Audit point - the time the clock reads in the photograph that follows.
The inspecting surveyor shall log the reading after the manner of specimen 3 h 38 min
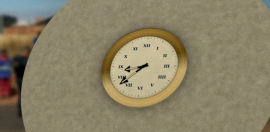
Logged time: 8 h 38 min
